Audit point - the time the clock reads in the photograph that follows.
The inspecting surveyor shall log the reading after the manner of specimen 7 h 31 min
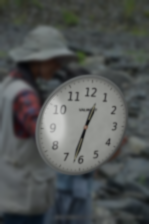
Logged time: 12 h 32 min
